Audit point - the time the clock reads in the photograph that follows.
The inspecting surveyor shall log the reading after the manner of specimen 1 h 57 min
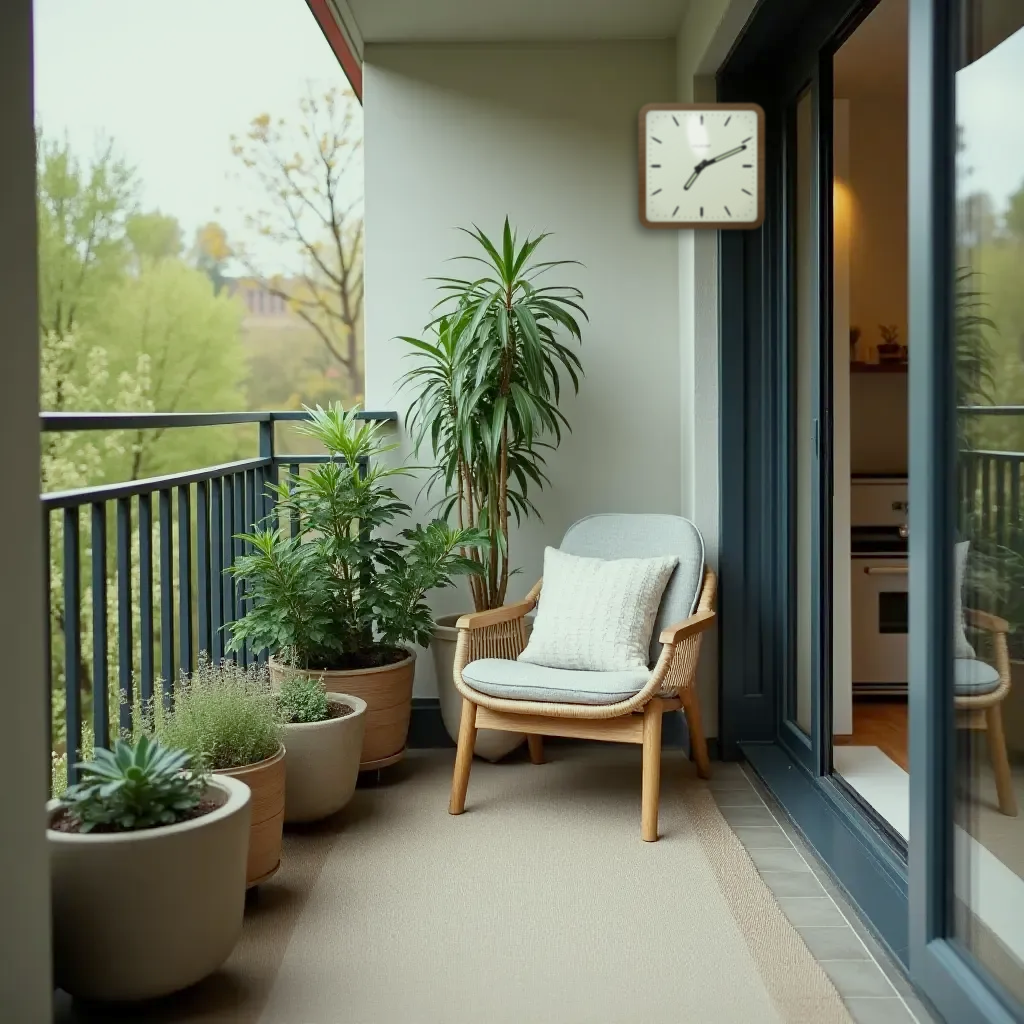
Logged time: 7 h 11 min
